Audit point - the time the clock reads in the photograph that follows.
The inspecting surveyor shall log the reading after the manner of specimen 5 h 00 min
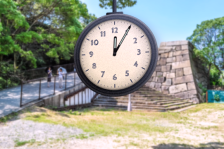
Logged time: 12 h 05 min
